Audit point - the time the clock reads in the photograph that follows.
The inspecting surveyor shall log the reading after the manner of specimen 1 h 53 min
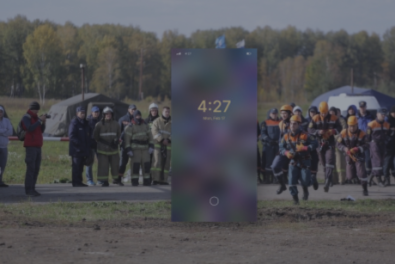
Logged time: 4 h 27 min
